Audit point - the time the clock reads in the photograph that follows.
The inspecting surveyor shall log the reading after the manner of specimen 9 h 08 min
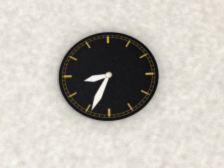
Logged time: 8 h 34 min
